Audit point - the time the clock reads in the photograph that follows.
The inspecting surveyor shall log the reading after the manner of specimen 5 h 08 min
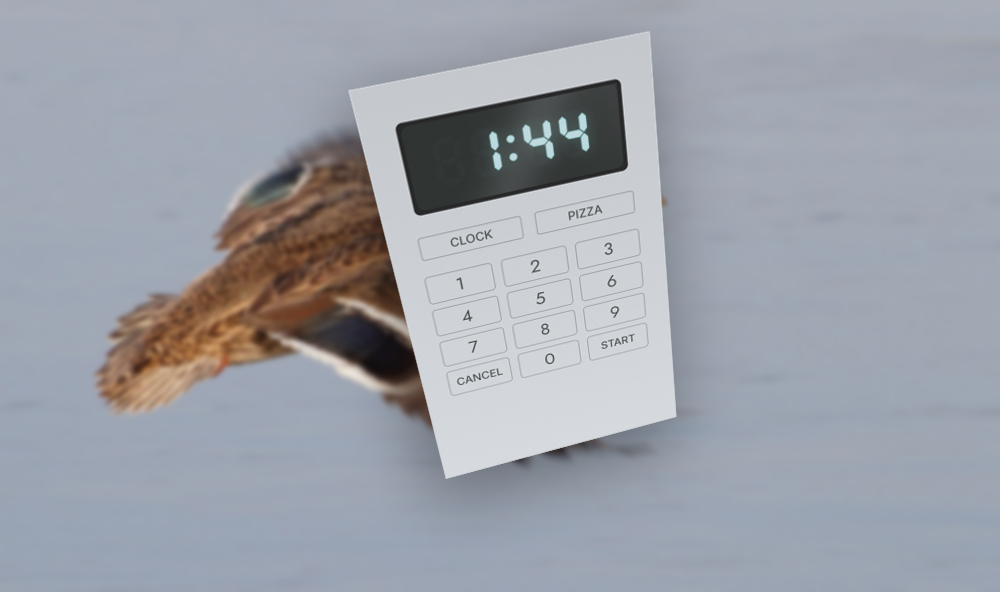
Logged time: 1 h 44 min
